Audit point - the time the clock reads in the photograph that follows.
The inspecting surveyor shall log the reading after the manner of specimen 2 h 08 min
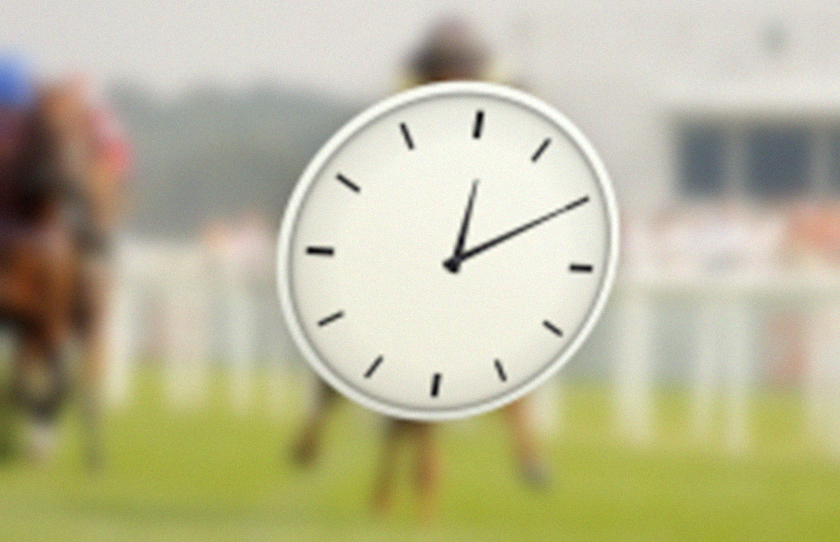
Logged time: 12 h 10 min
